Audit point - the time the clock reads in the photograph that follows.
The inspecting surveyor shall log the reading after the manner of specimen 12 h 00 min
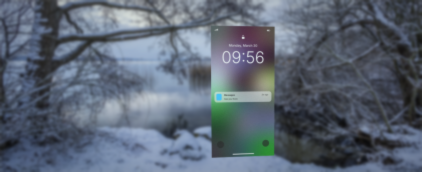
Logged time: 9 h 56 min
